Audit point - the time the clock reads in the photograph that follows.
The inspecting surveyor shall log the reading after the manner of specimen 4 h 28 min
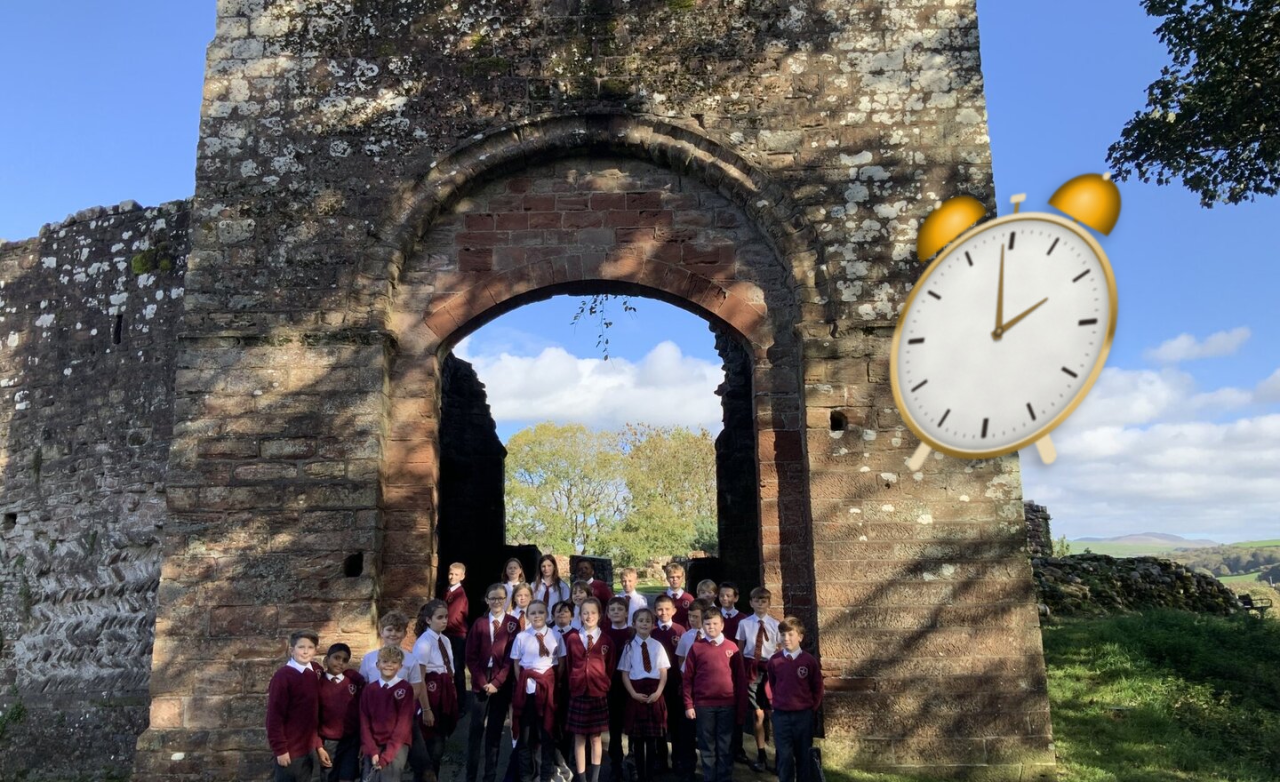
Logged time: 1 h 59 min
